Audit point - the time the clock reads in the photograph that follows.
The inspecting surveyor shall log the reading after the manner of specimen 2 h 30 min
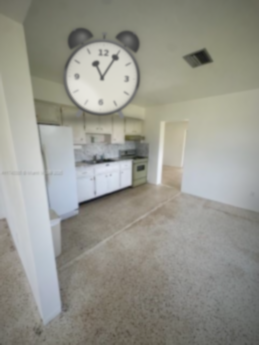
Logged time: 11 h 05 min
